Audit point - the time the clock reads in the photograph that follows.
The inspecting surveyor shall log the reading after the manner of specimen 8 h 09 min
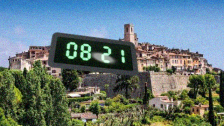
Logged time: 8 h 21 min
